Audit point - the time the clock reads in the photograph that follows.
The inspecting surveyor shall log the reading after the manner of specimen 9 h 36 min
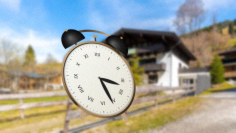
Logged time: 3 h 26 min
